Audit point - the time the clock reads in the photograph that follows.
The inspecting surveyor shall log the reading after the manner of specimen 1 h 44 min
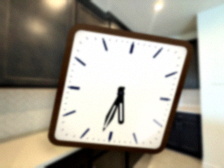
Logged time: 5 h 32 min
